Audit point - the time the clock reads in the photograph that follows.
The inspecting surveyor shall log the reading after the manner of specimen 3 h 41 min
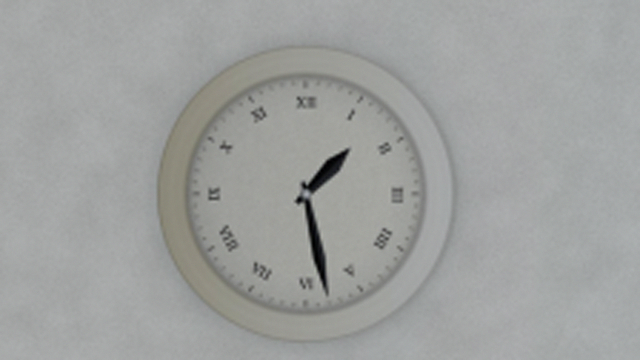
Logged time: 1 h 28 min
